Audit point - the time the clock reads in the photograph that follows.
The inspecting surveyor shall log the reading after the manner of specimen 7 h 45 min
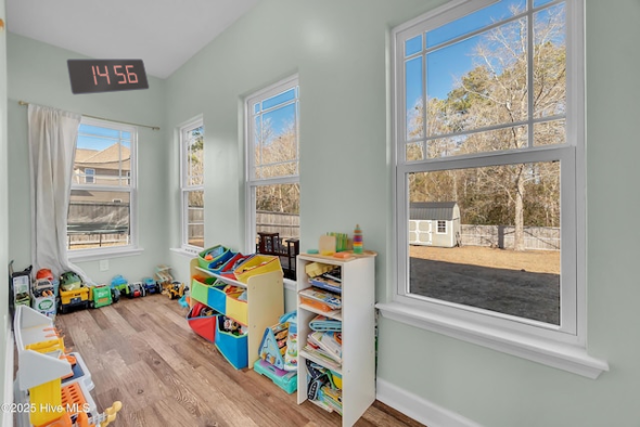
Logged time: 14 h 56 min
